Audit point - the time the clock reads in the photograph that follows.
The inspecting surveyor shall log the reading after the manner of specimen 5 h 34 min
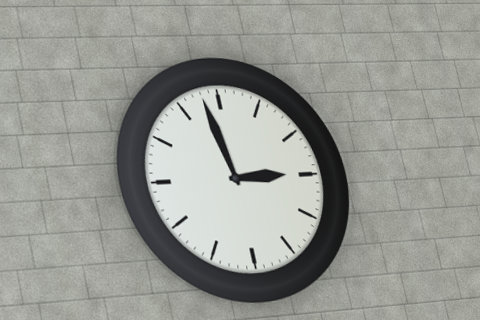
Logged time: 2 h 58 min
